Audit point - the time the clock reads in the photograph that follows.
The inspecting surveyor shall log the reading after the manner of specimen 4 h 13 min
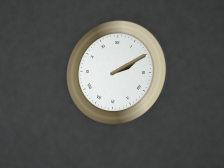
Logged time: 2 h 10 min
